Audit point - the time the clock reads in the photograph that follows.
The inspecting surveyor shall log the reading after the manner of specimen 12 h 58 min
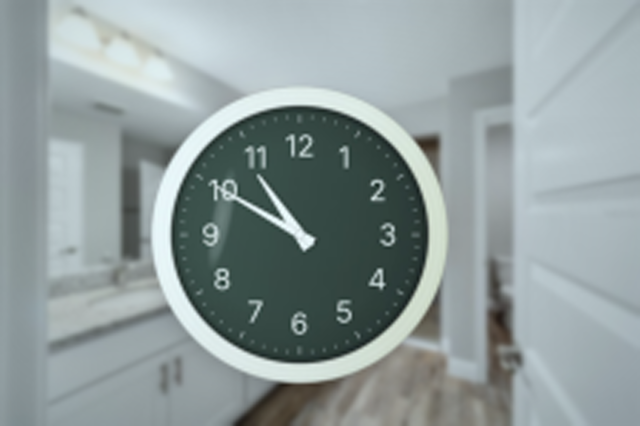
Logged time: 10 h 50 min
